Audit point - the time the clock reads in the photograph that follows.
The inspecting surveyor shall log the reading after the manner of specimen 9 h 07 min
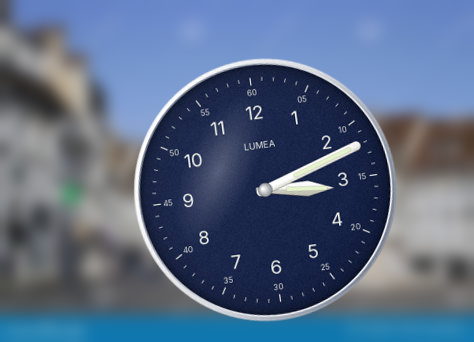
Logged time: 3 h 12 min
